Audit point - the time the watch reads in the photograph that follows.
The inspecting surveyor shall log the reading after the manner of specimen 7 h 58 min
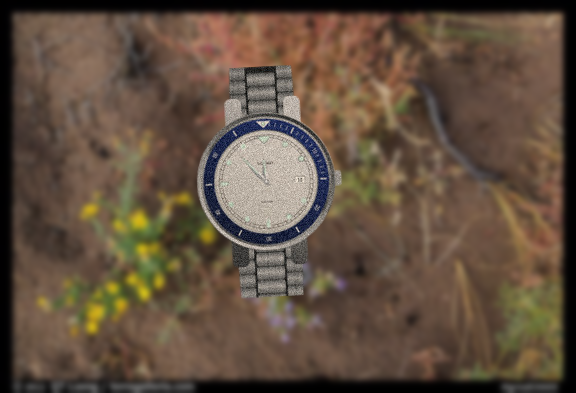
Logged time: 11 h 53 min
